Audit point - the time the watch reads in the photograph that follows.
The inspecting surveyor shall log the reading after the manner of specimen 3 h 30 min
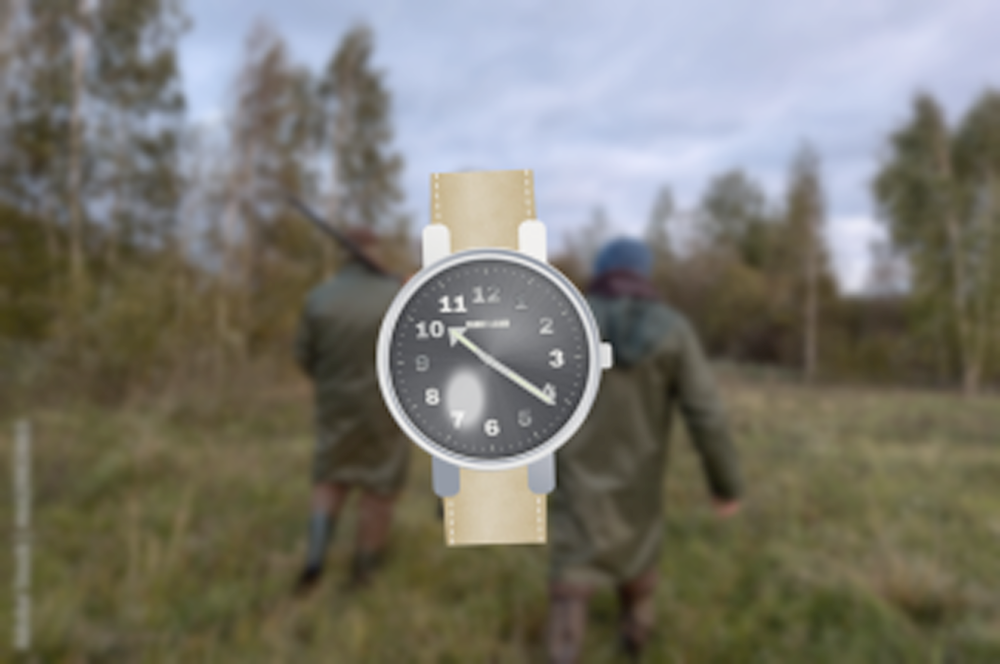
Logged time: 10 h 21 min
